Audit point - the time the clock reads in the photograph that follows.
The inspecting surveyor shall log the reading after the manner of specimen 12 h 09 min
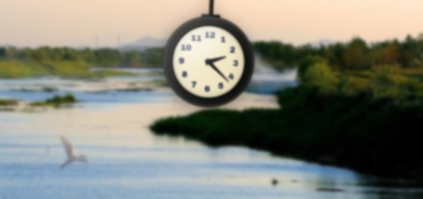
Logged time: 2 h 22 min
